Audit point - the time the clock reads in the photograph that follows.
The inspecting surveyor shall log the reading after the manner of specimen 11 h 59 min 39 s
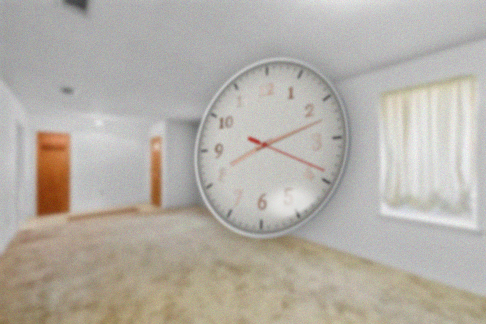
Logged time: 8 h 12 min 19 s
